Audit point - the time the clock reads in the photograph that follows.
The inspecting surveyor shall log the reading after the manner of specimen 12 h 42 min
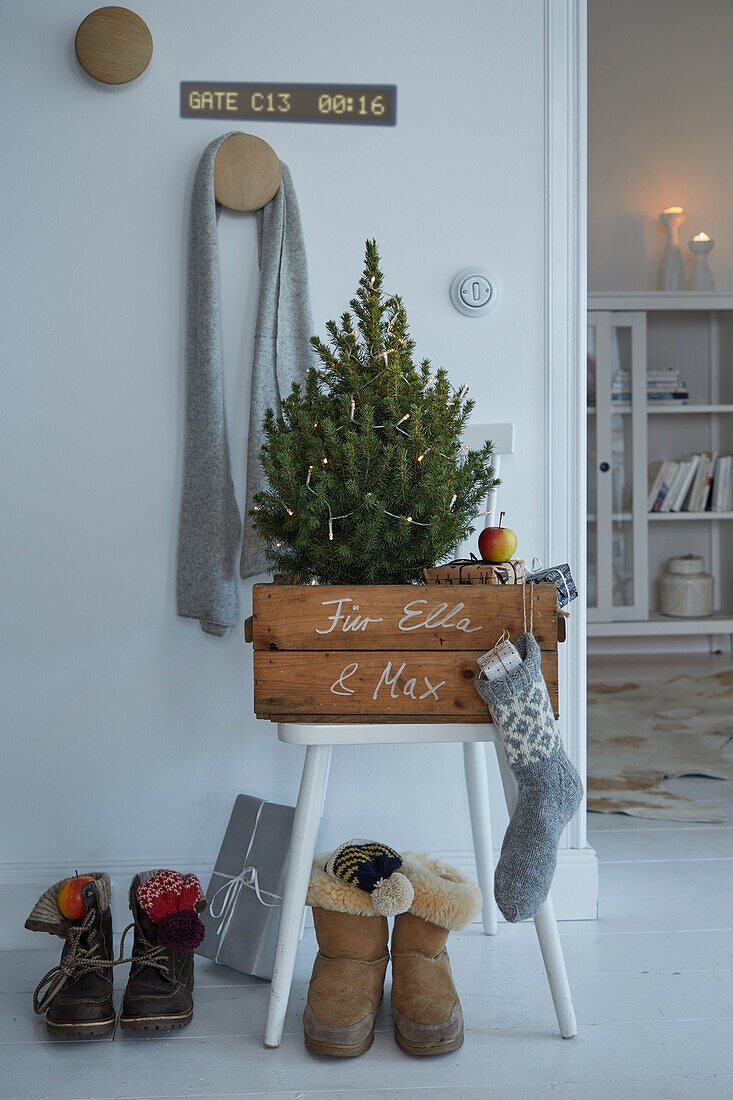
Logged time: 0 h 16 min
